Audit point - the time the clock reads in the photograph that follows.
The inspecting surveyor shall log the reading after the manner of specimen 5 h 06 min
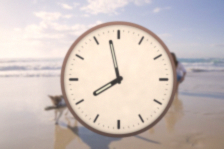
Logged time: 7 h 58 min
